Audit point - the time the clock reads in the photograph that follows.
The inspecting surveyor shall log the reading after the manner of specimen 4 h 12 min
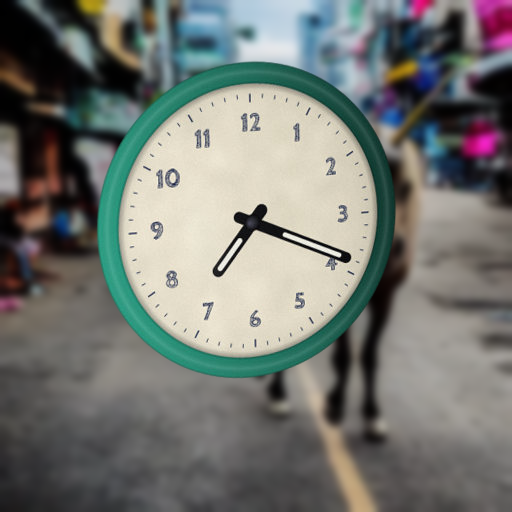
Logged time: 7 h 19 min
